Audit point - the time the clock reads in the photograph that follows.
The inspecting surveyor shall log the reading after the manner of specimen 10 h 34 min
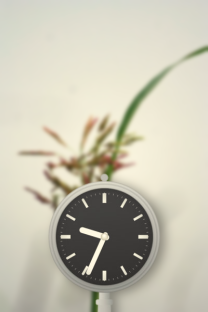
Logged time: 9 h 34 min
